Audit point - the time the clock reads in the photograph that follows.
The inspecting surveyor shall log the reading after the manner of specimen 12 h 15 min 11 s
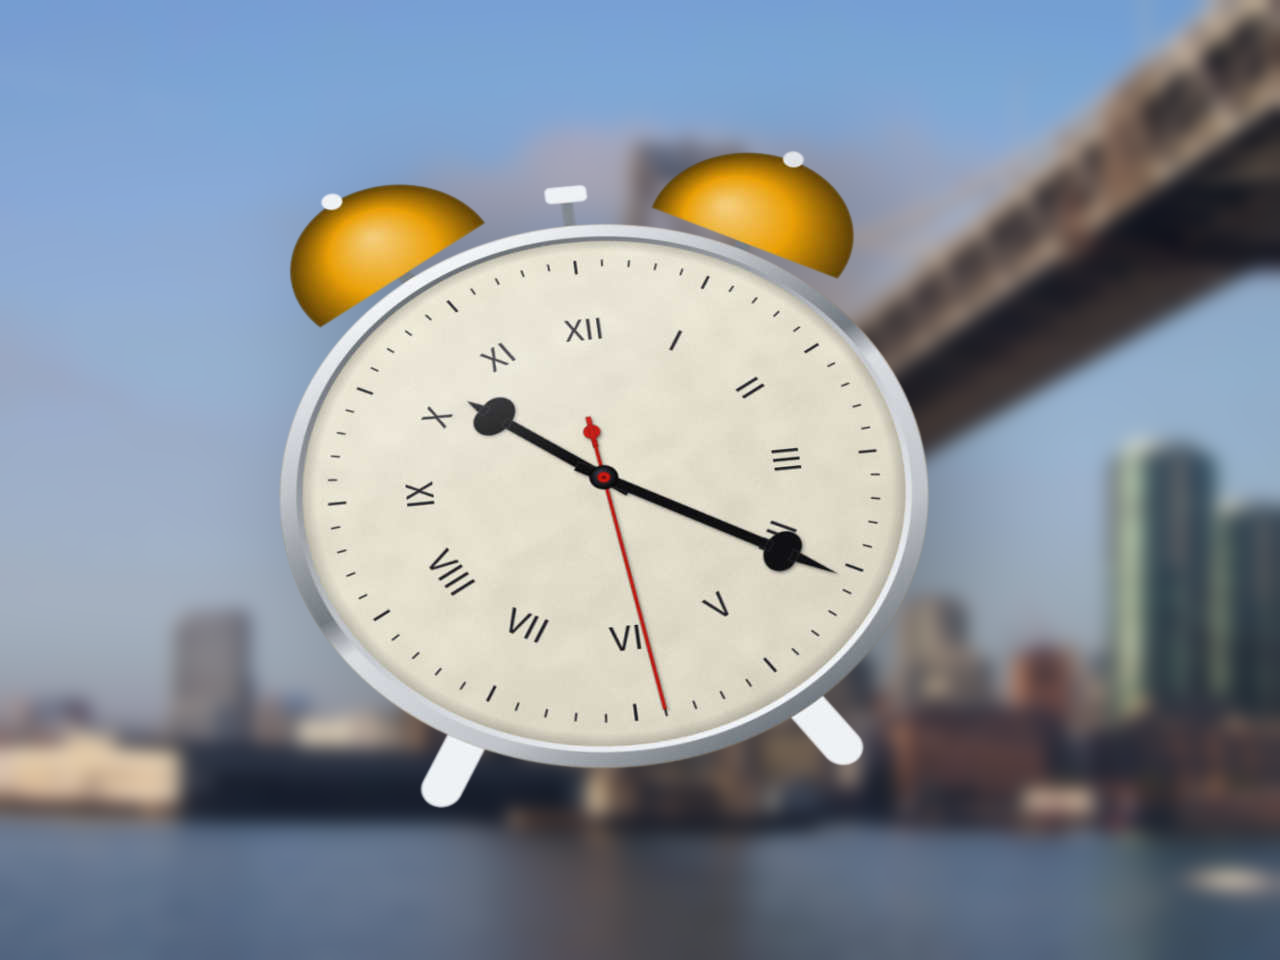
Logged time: 10 h 20 min 29 s
